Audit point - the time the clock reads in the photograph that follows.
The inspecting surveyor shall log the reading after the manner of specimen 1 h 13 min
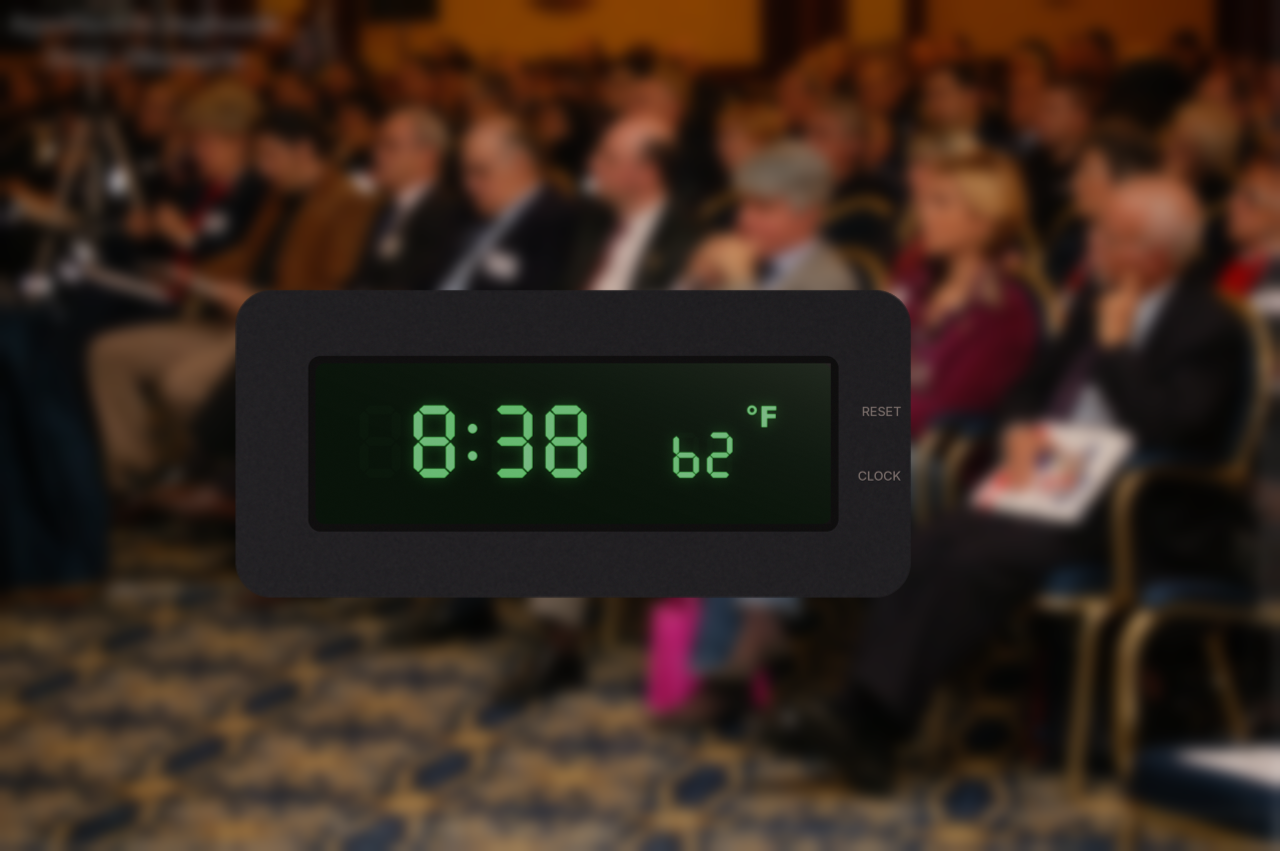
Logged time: 8 h 38 min
